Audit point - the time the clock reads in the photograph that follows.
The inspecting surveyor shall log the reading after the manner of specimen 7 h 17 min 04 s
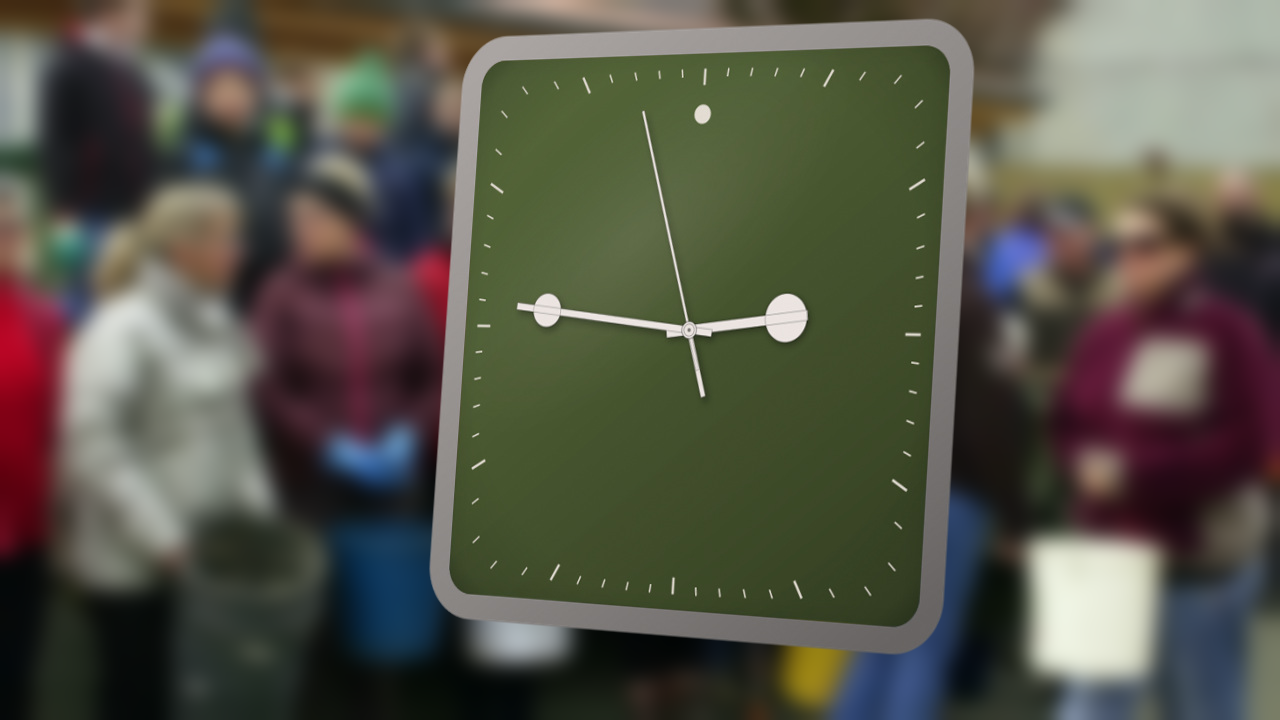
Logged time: 2 h 45 min 57 s
